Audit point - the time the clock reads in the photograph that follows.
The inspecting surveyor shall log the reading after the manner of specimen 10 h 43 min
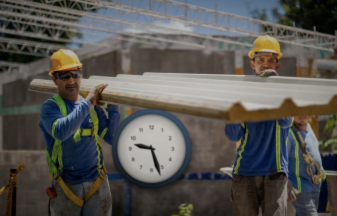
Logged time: 9 h 27 min
